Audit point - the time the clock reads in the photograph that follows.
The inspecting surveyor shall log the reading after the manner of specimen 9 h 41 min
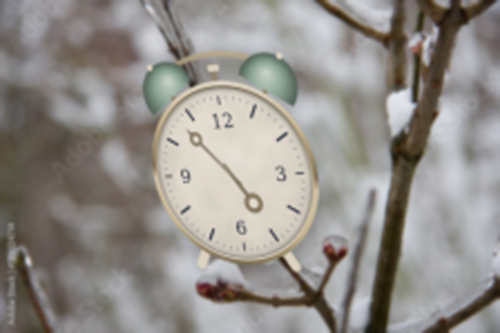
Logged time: 4 h 53 min
